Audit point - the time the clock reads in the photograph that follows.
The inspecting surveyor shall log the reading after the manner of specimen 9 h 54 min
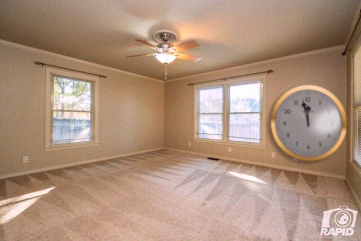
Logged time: 11 h 58 min
